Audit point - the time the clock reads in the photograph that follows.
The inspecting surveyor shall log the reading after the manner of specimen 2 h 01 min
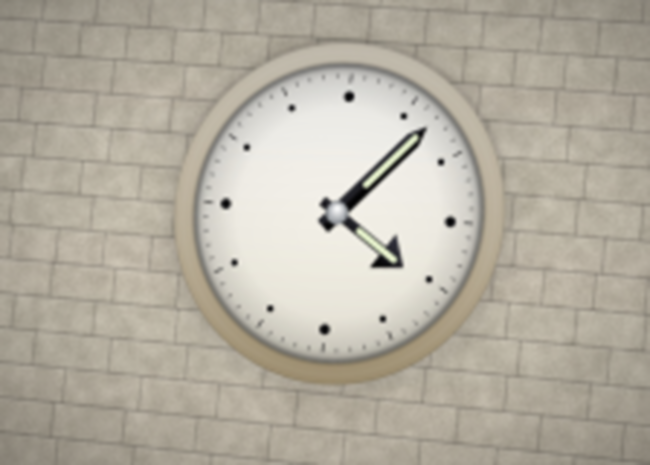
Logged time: 4 h 07 min
